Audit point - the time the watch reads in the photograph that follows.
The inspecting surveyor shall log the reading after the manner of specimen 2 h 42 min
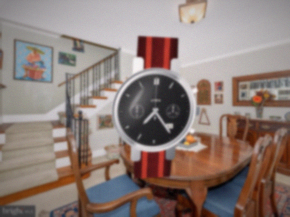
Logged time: 7 h 24 min
